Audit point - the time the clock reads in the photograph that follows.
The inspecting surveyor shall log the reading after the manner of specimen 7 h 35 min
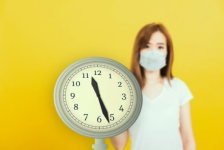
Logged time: 11 h 27 min
